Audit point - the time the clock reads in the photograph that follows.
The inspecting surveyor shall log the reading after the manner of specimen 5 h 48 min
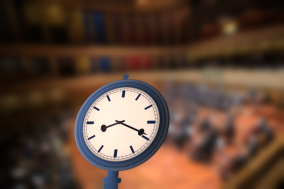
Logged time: 8 h 19 min
